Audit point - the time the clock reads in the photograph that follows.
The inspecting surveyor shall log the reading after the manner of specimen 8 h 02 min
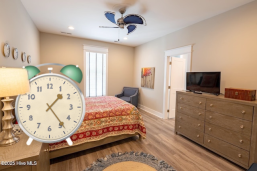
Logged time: 1 h 24 min
